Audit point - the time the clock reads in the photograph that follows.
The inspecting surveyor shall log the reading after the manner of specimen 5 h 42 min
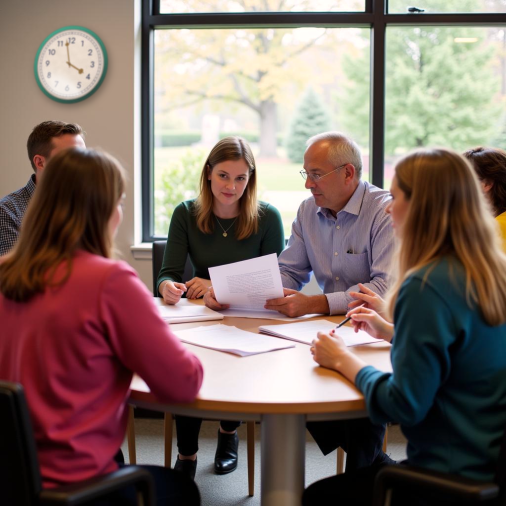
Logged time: 3 h 58 min
